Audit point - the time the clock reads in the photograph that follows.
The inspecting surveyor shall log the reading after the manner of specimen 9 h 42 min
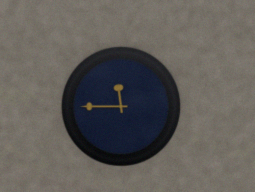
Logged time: 11 h 45 min
